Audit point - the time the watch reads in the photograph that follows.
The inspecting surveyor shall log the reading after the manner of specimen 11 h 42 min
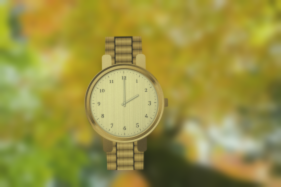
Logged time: 2 h 00 min
